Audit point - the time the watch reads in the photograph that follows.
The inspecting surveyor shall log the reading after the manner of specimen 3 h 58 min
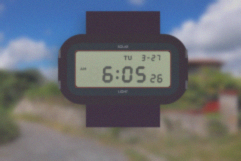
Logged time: 6 h 05 min
